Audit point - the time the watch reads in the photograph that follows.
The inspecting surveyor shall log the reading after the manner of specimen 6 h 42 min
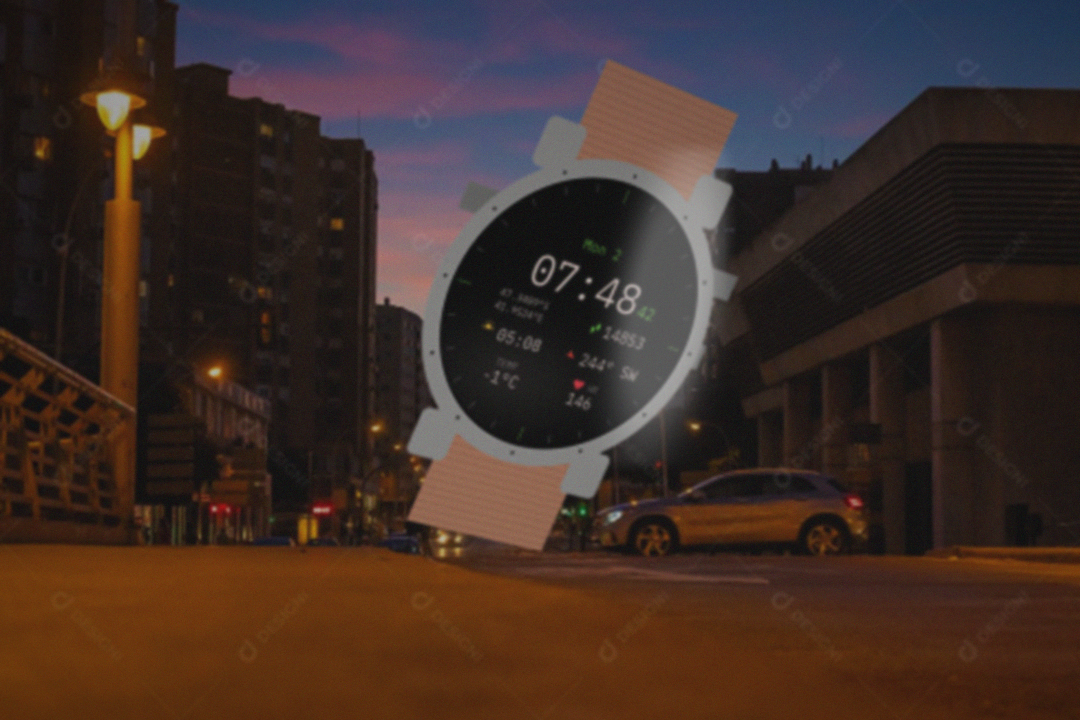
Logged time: 7 h 48 min
